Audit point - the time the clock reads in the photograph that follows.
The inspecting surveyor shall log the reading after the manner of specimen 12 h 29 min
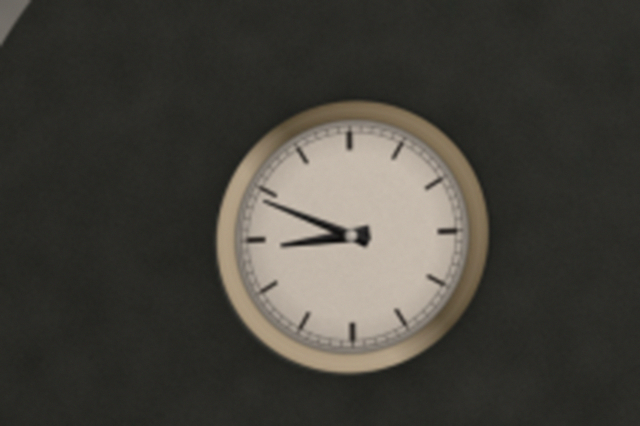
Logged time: 8 h 49 min
